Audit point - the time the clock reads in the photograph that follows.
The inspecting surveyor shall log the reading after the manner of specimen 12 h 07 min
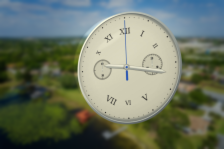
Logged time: 9 h 17 min
